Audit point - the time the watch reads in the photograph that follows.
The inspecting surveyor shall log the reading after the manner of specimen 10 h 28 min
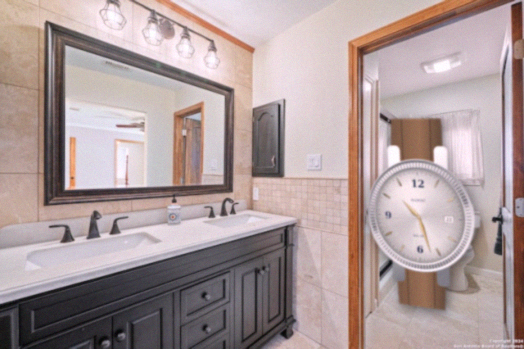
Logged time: 10 h 27 min
